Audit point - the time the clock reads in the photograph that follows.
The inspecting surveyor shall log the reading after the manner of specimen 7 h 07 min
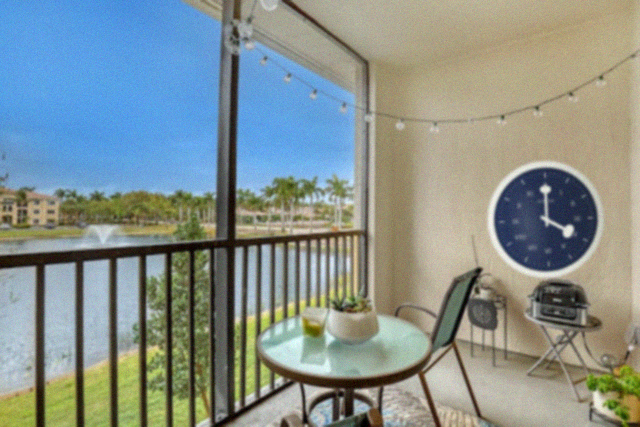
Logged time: 4 h 00 min
